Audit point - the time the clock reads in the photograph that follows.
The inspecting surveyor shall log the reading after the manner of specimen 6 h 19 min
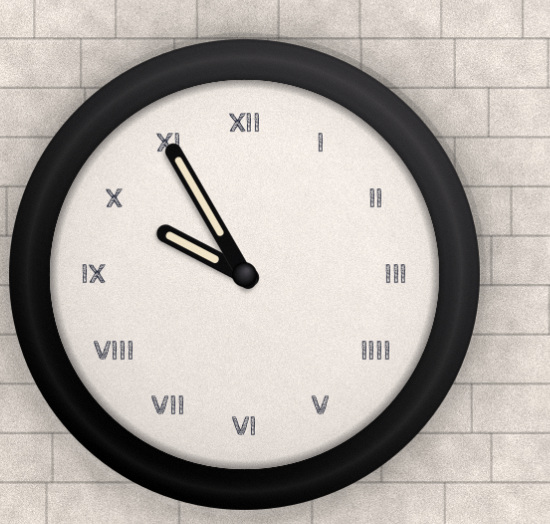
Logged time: 9 h 55 min
